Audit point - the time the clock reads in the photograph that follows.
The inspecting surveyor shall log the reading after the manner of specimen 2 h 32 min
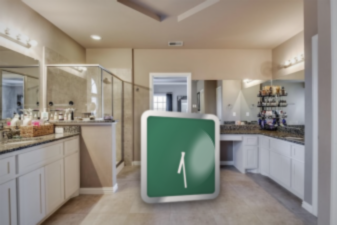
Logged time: 6 h 29 min
